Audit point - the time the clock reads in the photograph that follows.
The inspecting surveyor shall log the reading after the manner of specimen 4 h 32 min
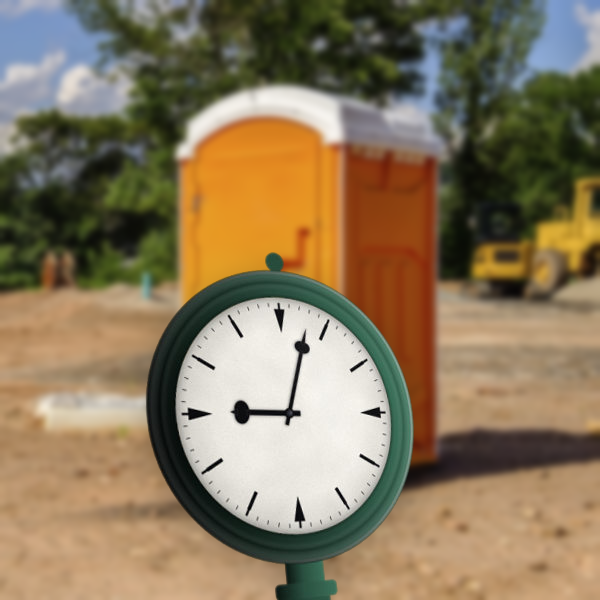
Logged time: 9 h 03 min
